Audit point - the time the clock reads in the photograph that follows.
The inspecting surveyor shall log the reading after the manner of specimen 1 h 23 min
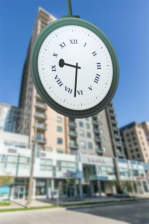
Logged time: 9 h 32 min
